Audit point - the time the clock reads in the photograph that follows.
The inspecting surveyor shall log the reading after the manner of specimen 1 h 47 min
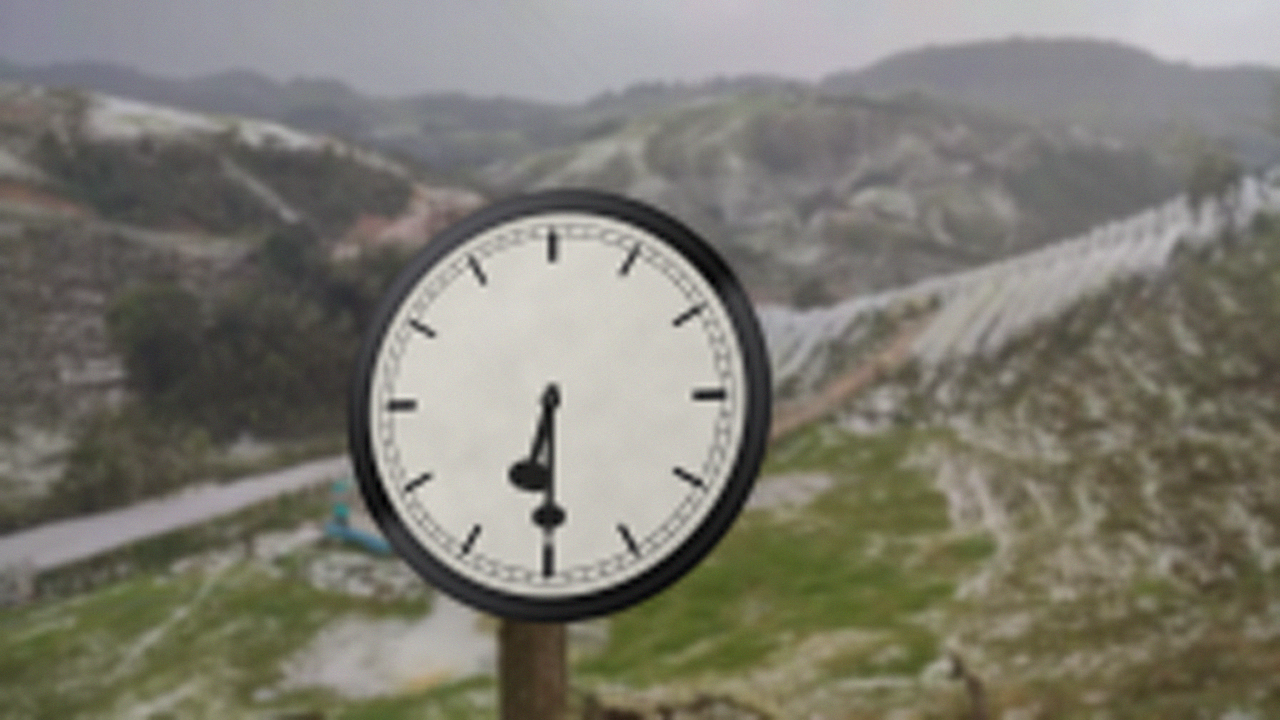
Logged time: 6 h 30 min
